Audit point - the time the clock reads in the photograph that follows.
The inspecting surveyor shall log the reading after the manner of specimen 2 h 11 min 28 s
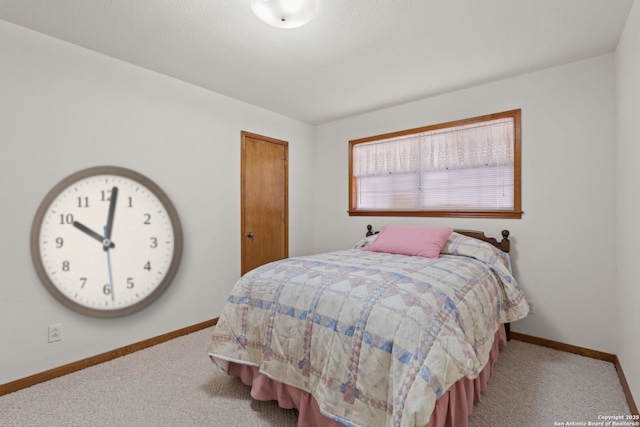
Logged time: 10 h 01 min 29 s
